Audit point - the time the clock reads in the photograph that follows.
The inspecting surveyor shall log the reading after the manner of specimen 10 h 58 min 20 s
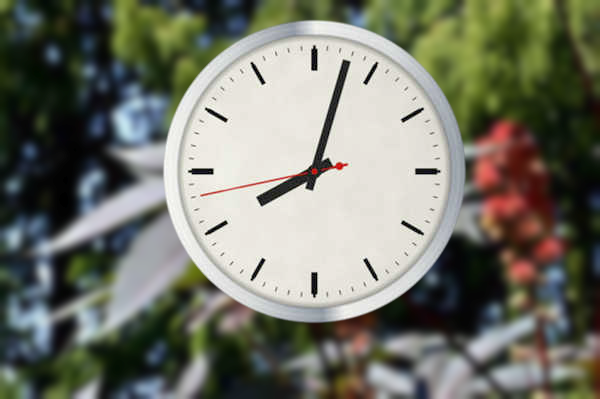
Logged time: 8 h 02 min 43 s
